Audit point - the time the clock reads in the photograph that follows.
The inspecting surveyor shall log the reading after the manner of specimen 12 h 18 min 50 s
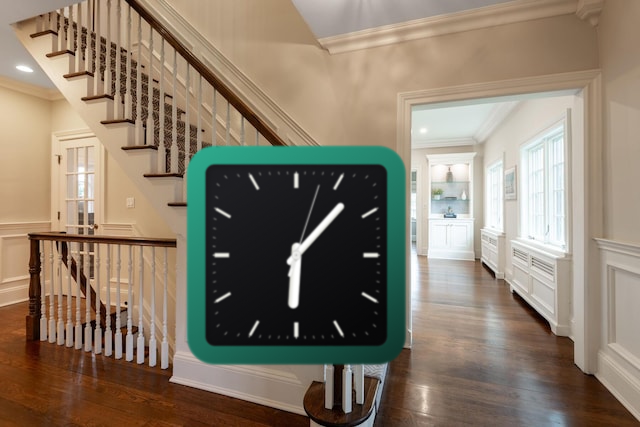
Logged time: 6 h 07 min 03 s
